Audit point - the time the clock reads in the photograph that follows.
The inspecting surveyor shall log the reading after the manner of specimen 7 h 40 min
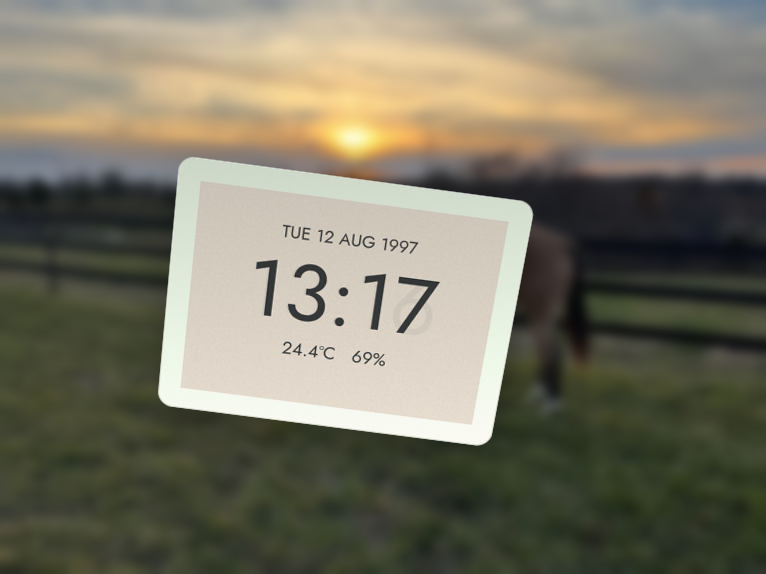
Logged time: 13 h 17 min
